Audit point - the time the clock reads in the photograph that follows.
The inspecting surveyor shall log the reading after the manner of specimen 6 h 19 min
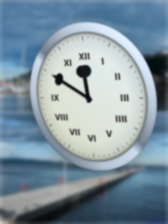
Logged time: 11 h 50 min
